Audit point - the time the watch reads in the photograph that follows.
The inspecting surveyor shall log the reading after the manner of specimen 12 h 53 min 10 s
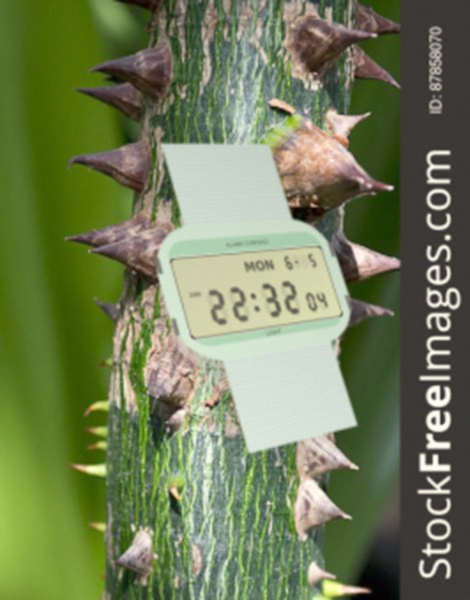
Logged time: 22 h 32 min 04 s
